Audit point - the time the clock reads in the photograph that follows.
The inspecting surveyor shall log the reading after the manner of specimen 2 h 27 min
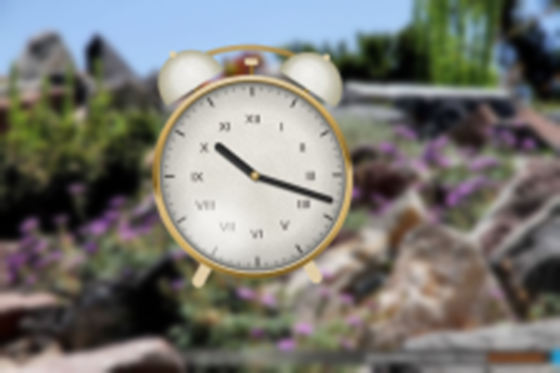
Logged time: 10 h 18 min
